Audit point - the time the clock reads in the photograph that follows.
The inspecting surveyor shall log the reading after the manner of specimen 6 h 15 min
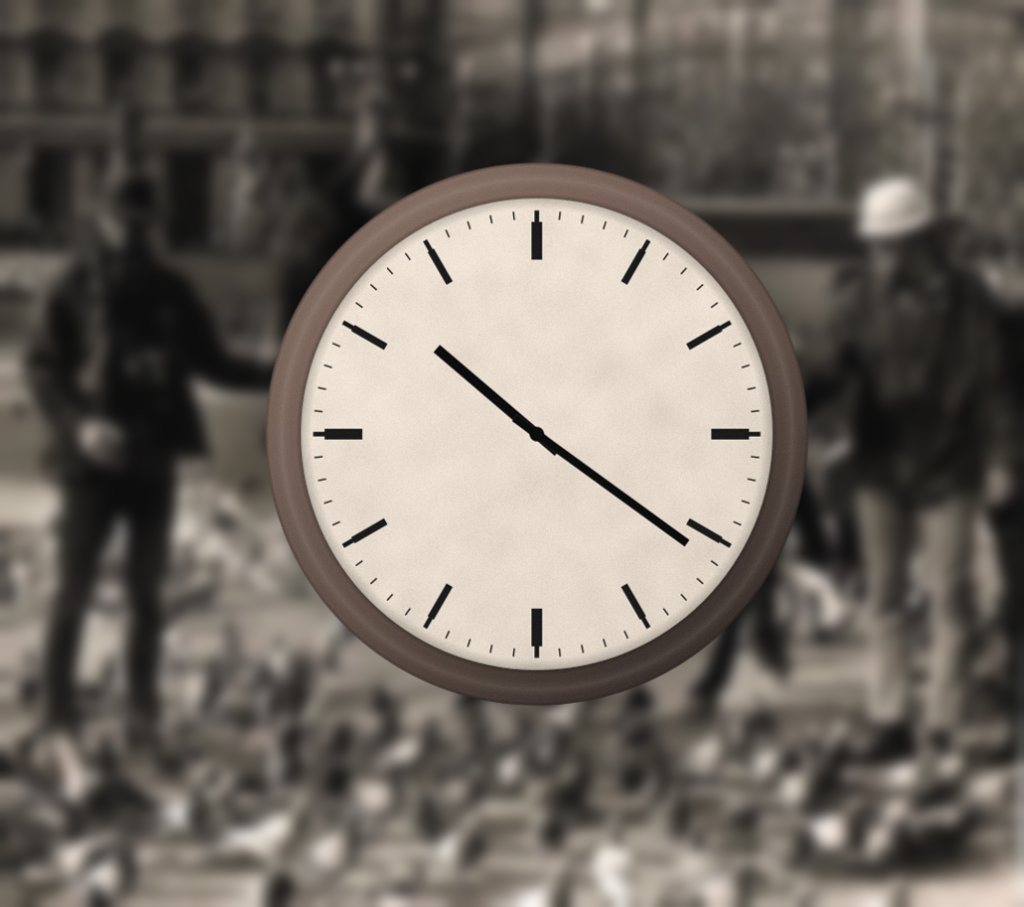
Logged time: 10 h 21 min
